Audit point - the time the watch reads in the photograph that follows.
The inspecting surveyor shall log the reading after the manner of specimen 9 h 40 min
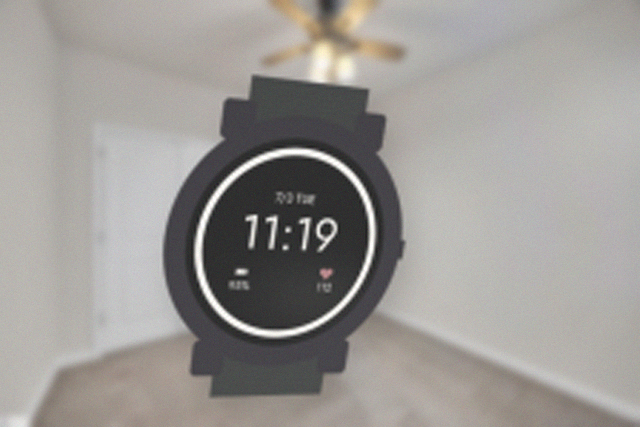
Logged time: 11 h 19 min
